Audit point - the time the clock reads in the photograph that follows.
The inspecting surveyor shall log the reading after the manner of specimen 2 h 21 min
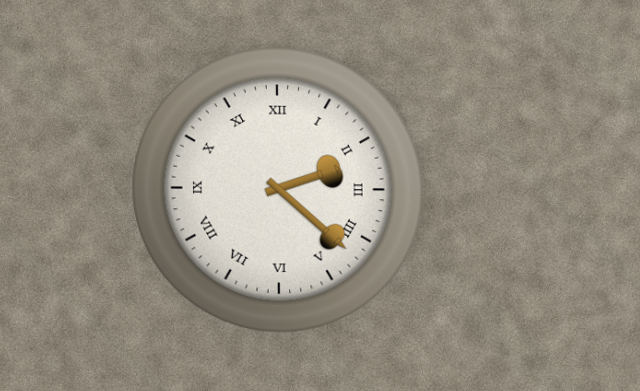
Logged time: 2 h 22 min
